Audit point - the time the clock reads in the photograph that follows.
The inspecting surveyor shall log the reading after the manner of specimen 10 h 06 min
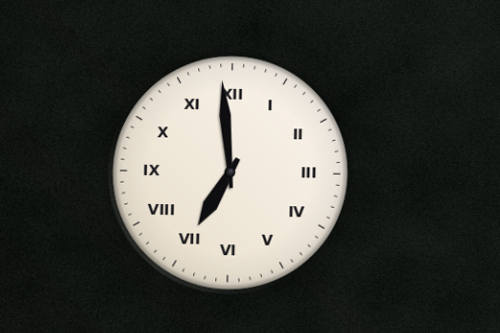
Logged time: 6 h 59 min
